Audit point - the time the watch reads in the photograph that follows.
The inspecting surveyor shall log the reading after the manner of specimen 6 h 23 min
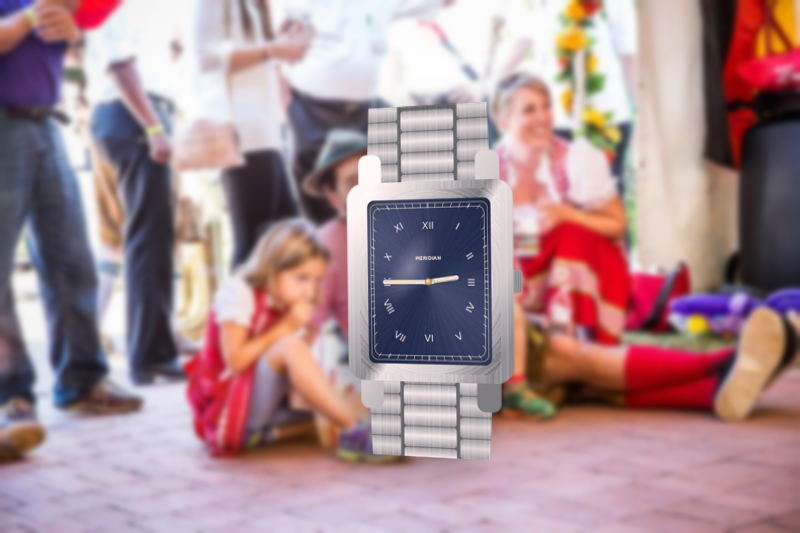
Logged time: 2 h 45 min
